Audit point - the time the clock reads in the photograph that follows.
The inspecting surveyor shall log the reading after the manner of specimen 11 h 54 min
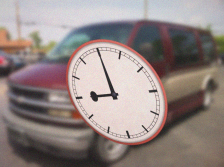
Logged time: 9 h 00 min
